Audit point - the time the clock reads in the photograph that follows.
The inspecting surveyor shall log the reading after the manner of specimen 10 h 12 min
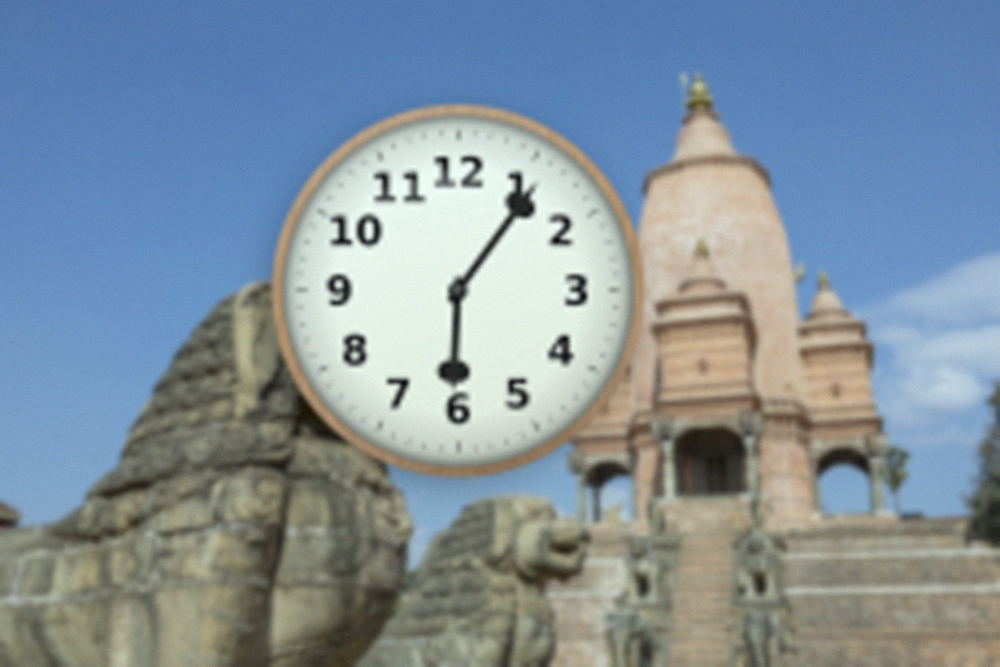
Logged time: 6 h 06 min
